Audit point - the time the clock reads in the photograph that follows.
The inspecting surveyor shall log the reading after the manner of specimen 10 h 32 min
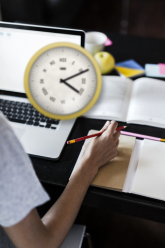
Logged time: 4 h 11 min
